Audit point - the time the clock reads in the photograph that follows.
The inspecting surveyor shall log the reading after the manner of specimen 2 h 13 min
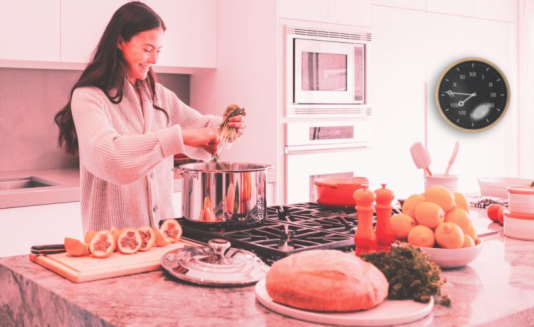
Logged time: 7 h 46 min
